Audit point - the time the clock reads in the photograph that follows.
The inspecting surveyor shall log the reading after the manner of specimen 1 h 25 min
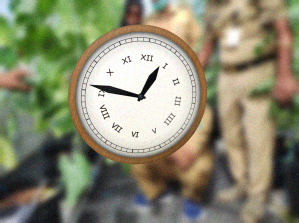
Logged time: 12 h 46 min
